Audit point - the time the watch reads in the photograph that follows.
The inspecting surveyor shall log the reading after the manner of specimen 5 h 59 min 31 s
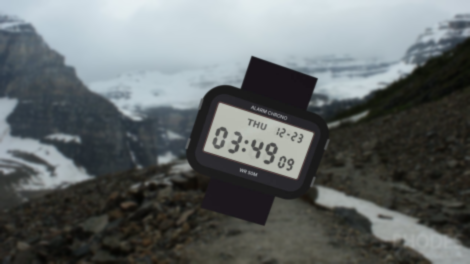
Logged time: 3 h 49 min 09 s
